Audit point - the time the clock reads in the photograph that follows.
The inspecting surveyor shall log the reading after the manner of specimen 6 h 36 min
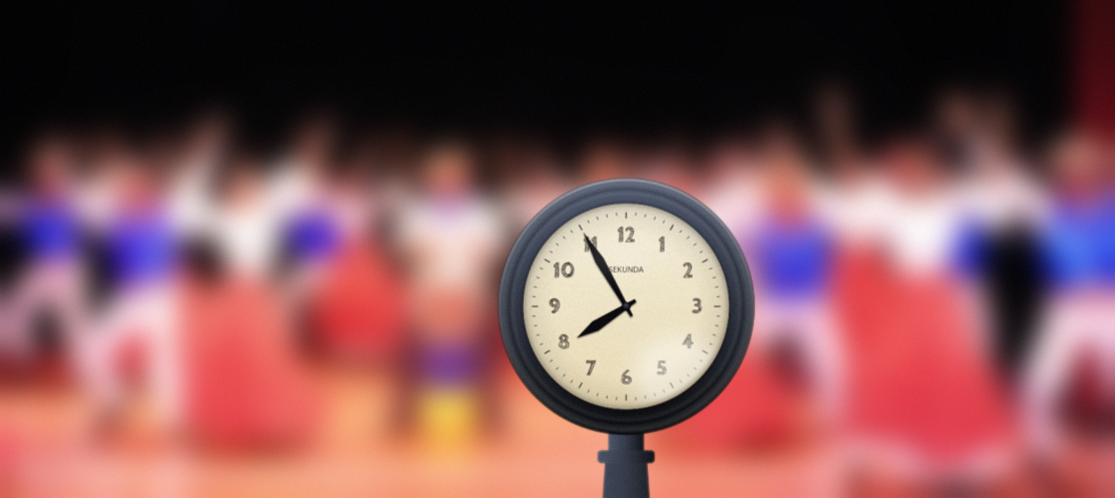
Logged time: 7 h 55 min
